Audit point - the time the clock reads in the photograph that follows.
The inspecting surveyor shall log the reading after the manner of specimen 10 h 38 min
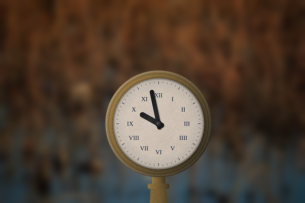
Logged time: 9 h 58 min
